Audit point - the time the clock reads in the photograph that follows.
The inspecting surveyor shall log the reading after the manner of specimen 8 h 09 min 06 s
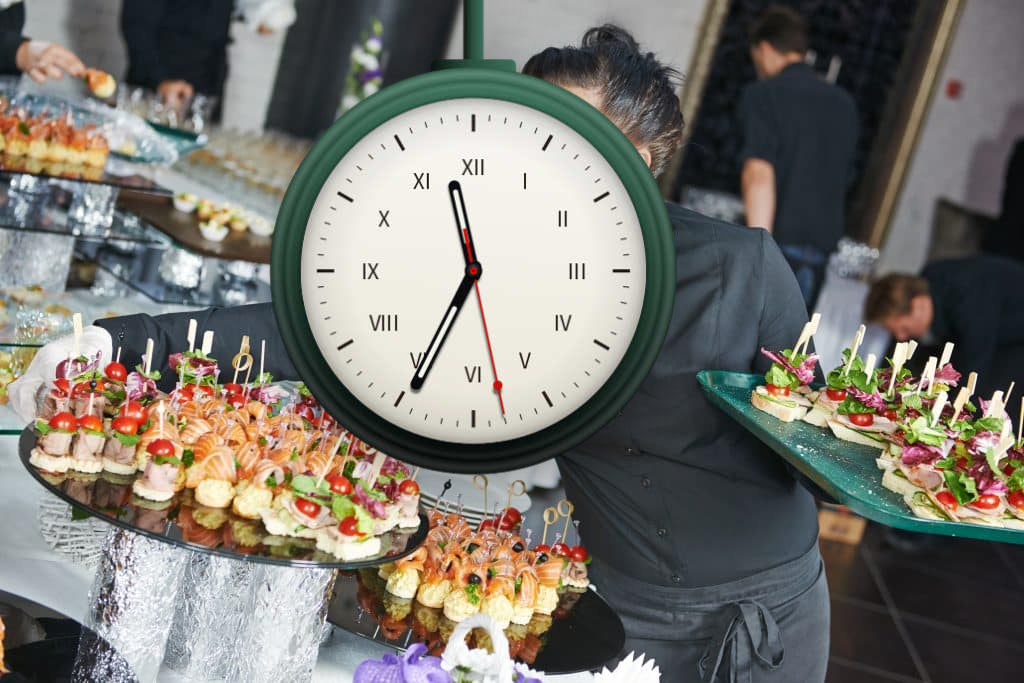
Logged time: 11 h 34 min 28 s
